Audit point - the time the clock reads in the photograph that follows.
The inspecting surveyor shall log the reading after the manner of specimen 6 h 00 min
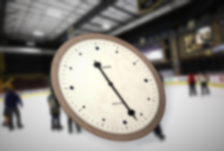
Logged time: 11 h 27 min
